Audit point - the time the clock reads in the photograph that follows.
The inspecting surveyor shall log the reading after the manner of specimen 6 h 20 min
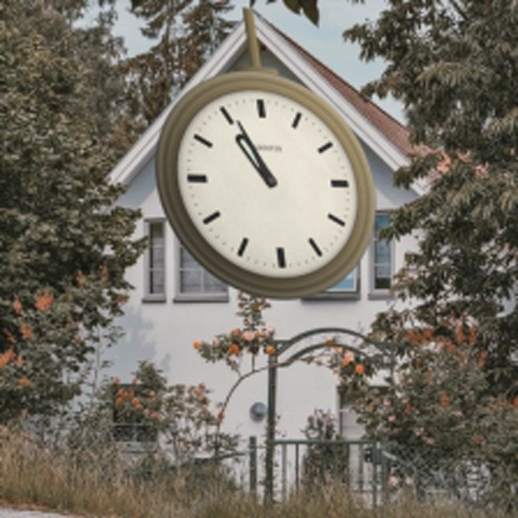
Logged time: 10 h 56 min
